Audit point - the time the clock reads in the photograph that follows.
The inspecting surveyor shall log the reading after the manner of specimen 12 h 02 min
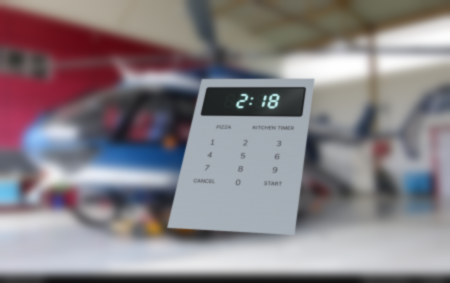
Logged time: 2 h 18 min
